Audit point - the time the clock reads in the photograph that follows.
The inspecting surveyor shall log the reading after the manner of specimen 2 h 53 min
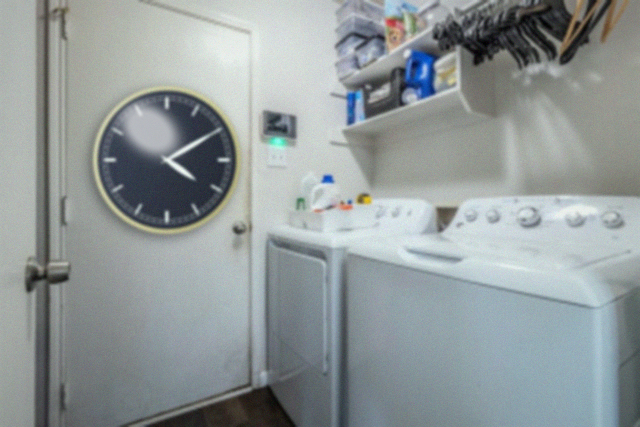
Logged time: 4 h 10 min
